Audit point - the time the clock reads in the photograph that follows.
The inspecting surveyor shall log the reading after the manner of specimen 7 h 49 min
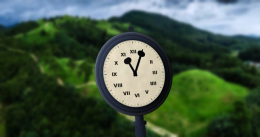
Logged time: 11 h 04 min
